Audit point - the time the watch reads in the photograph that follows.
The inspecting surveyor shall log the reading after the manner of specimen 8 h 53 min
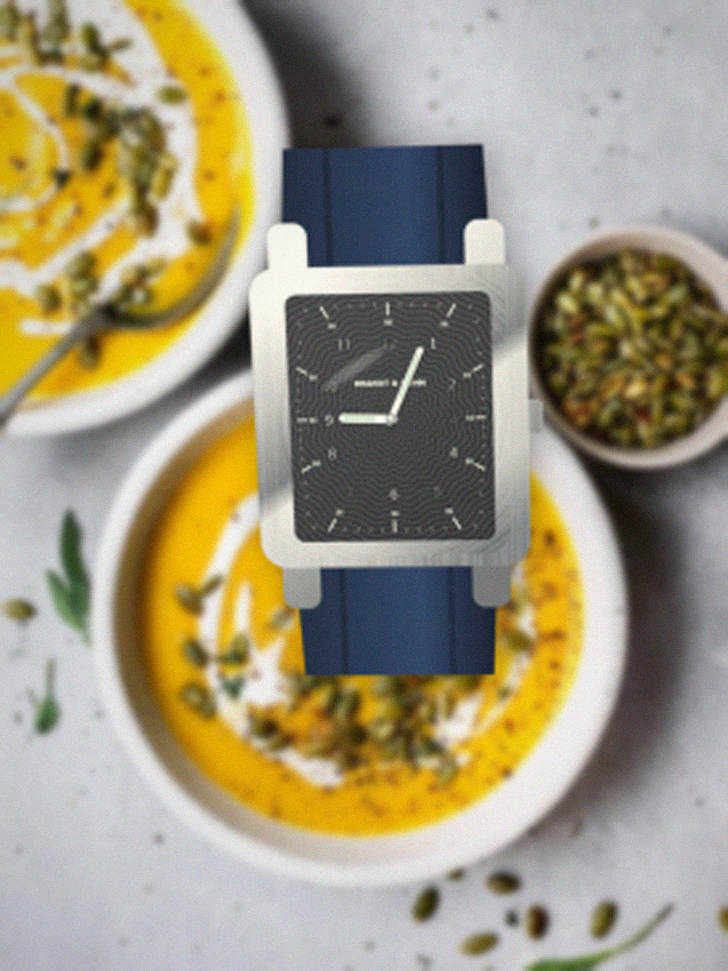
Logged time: 9 h 04 min
